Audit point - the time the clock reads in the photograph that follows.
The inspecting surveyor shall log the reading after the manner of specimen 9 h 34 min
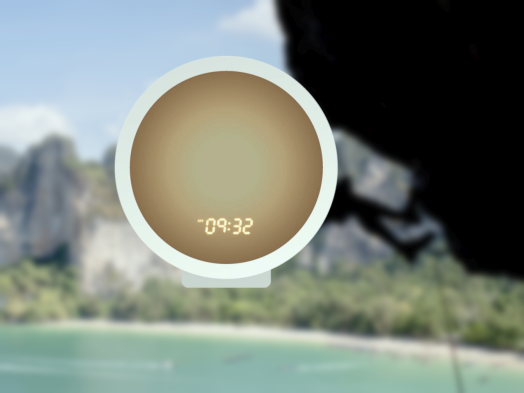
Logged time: 9 h 32 min
